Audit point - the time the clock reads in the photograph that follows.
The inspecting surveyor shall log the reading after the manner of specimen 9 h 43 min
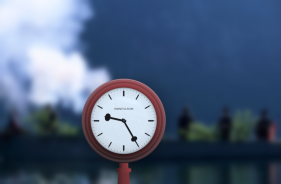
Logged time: 9 h 25 min
